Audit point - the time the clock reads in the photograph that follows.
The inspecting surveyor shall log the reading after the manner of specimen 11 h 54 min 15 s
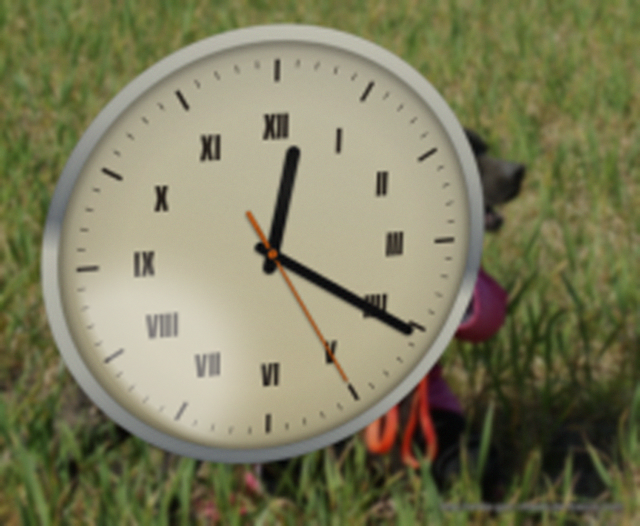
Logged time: 12 h 20 min 25 s
